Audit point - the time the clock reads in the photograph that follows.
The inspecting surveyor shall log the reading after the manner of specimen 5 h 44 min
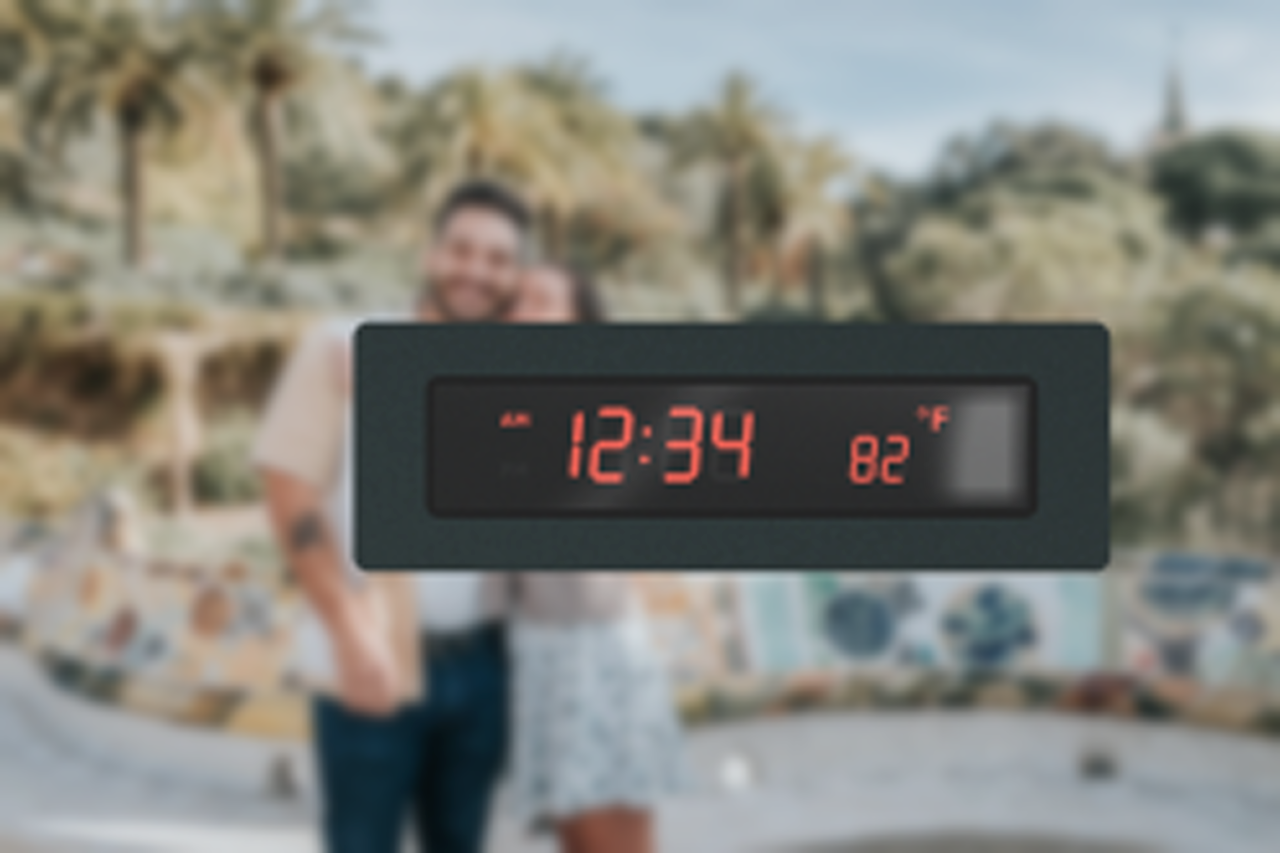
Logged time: 12 h 34 min
